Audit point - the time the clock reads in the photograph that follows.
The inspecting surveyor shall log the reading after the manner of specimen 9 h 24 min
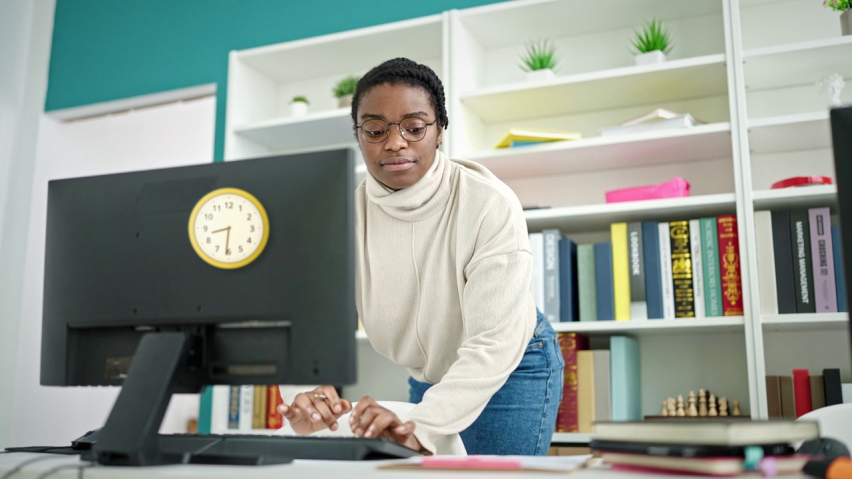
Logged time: 8 h 31 min
